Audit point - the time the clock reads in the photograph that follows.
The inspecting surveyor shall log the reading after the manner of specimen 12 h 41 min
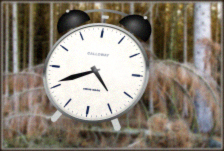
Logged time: 4 h 41 min
